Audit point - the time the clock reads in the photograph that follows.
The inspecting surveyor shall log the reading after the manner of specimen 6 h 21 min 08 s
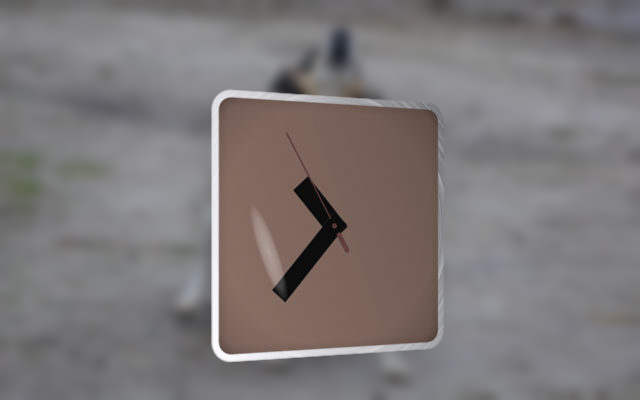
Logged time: 10 h 36 min 55 s
